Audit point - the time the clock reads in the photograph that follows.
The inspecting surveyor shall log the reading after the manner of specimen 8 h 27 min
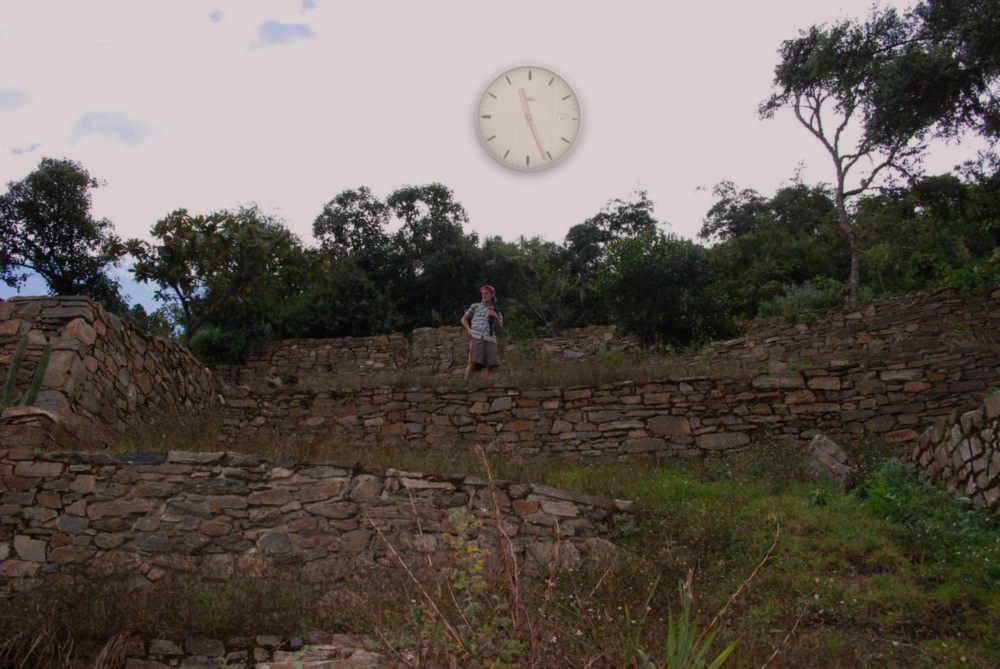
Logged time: 11 h 26 min
